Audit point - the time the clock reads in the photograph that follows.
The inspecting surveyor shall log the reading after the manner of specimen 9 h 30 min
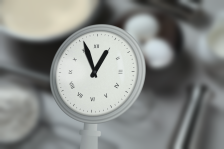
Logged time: 12 h 56 min
